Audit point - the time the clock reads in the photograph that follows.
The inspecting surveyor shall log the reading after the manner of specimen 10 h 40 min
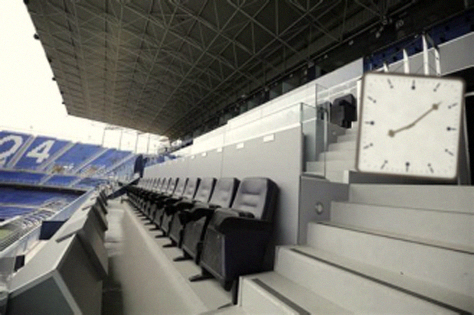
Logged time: 8 h 08 min
